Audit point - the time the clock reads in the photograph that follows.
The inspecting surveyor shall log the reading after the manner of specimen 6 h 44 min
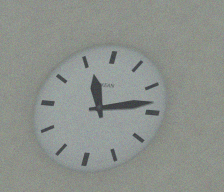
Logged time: 11 h 13 min
